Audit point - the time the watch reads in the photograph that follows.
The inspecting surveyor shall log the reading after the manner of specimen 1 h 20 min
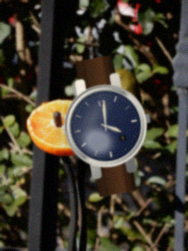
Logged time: 4 h 01 min
